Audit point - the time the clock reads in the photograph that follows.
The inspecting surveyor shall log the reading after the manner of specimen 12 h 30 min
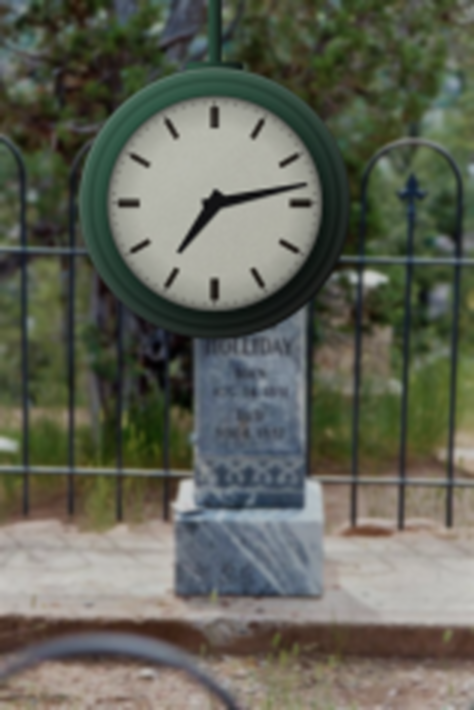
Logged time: 7 h 13 min
